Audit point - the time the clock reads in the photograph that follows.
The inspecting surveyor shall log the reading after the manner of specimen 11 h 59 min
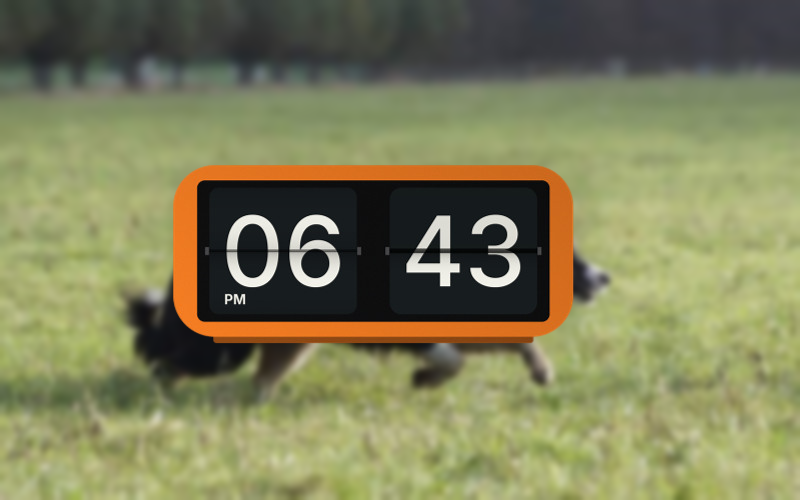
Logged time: 6 h 43 min
